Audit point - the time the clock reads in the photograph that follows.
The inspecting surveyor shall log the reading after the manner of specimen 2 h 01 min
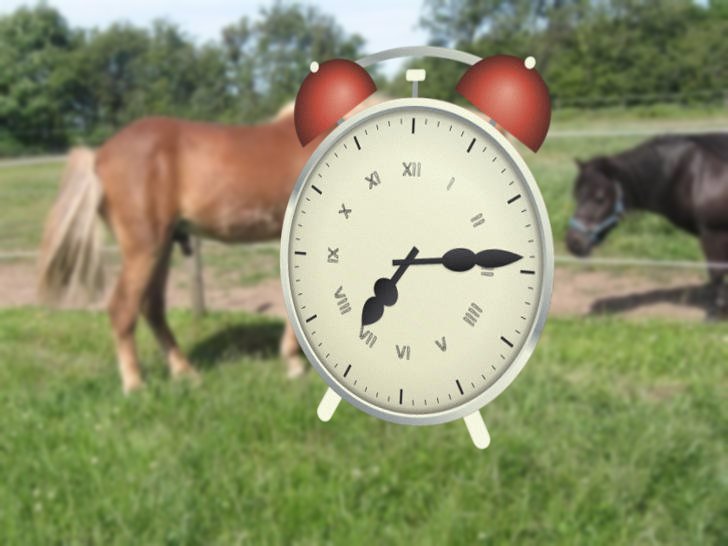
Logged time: 7 h 14 min
